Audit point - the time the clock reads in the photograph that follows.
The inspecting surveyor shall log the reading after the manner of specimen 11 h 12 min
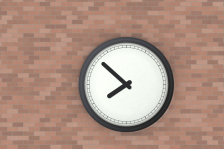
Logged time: 7 h 52 min
